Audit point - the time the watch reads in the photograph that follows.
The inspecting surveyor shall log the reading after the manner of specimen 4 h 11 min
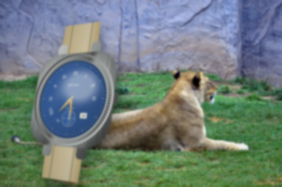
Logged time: 7 h 29 min
